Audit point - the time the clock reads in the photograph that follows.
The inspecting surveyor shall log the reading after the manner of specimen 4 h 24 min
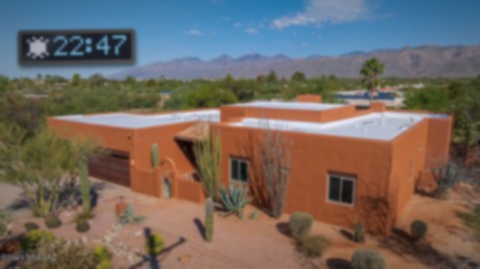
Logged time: 22 h 47 min
